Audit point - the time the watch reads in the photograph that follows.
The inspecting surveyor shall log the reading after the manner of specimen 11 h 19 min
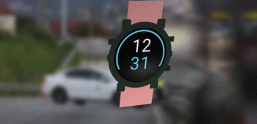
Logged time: 12 h 31 min
